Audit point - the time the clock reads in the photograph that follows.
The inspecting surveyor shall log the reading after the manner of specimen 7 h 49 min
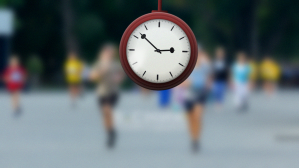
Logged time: 2 h 52 min
